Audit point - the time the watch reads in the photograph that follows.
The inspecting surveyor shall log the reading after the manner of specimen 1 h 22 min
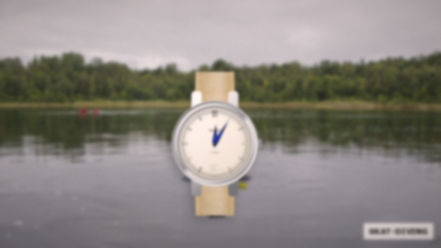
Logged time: 12 h 05 min
